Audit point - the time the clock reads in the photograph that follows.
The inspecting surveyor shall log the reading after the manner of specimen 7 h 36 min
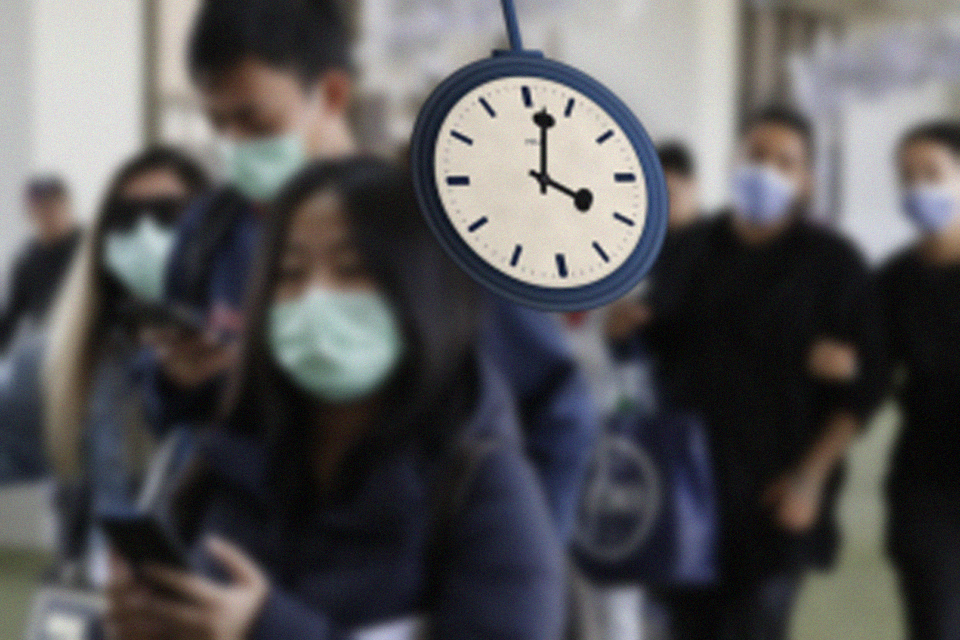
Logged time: 4 h 02 min
